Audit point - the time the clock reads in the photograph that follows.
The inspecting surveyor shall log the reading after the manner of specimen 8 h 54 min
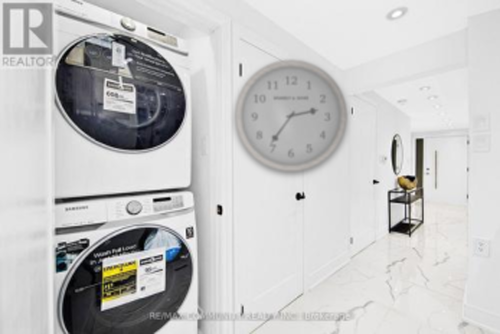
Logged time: 2 h 36 min
